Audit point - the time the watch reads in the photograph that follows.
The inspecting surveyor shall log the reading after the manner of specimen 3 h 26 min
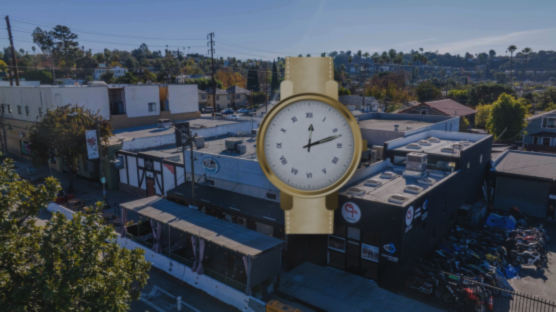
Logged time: 12 h 12 min
